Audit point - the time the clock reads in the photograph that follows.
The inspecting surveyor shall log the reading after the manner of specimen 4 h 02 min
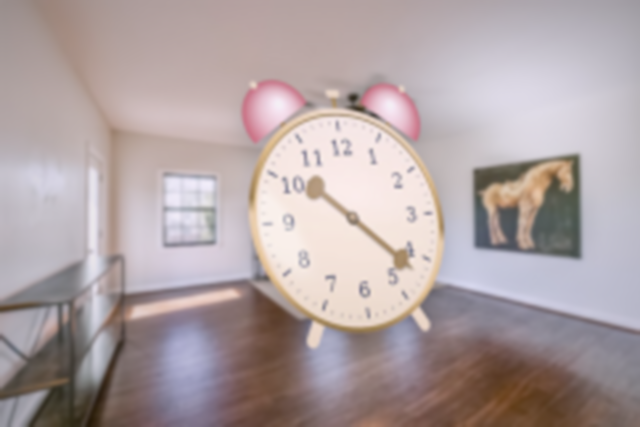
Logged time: 10 h 22 min
